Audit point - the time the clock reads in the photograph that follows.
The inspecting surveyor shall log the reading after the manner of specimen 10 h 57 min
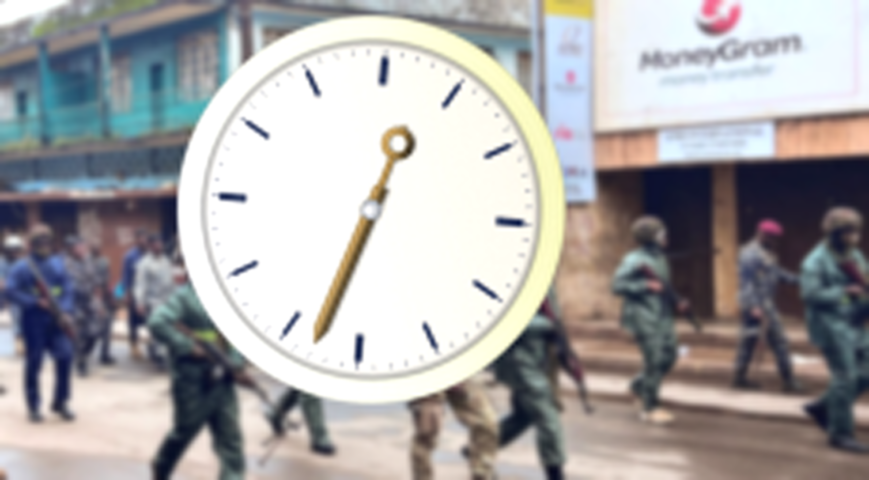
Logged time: 12 h 33 min
